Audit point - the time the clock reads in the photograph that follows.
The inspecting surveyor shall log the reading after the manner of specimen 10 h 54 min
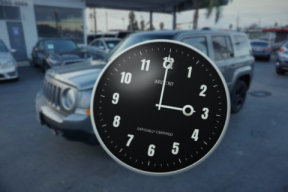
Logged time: 3 h 00 min
